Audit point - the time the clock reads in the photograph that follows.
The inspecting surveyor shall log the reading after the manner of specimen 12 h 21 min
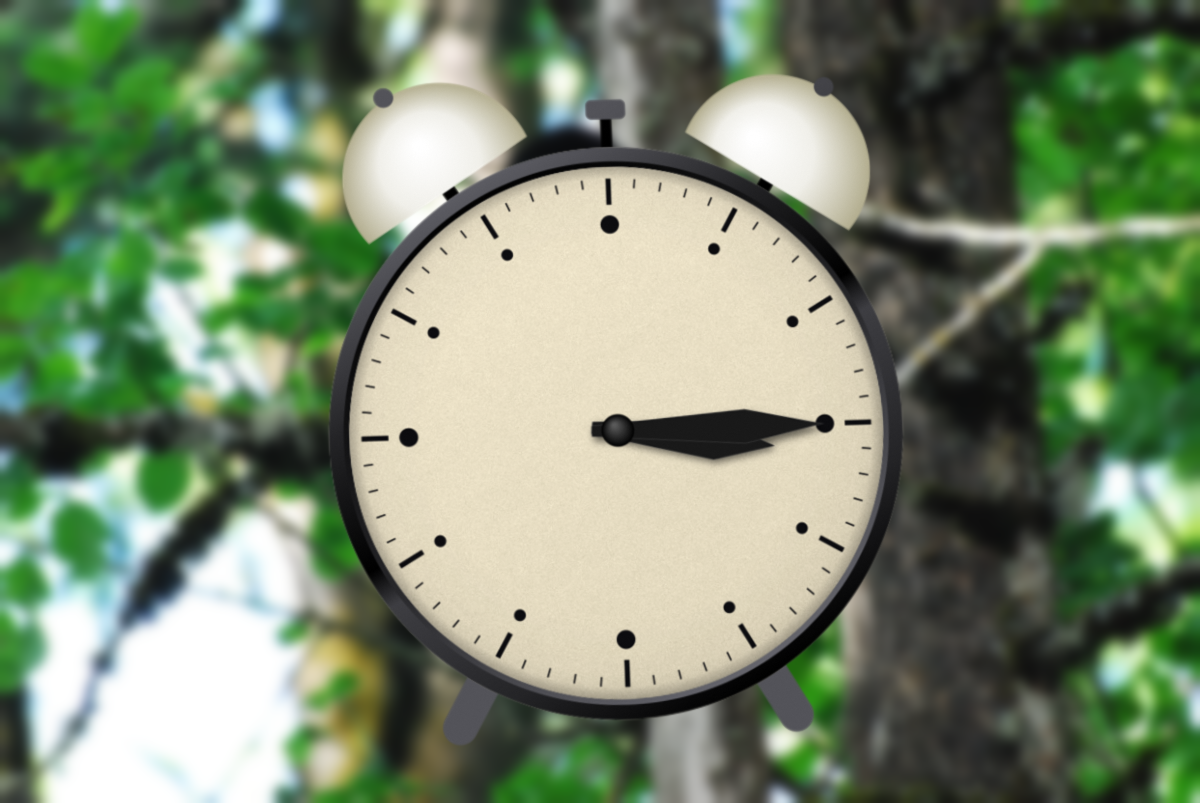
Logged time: 3 h 15 min
